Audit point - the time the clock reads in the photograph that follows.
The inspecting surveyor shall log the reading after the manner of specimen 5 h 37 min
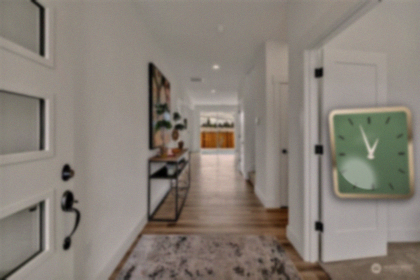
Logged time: 12 h 57 min
